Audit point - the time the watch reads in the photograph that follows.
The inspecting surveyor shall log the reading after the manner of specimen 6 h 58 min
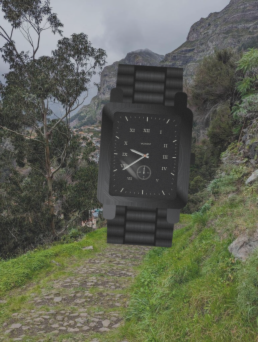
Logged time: 9 h 39 min
